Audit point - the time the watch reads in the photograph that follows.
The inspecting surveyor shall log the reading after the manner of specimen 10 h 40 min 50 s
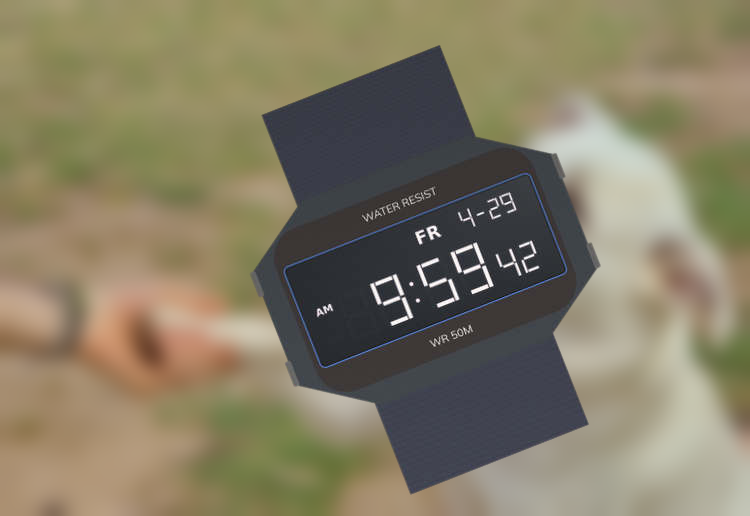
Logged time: 9 h 59 min 42 s
